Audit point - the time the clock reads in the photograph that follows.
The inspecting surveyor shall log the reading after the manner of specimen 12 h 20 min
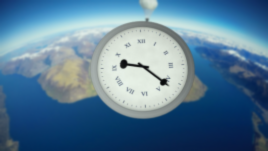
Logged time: 9 h 22 min
